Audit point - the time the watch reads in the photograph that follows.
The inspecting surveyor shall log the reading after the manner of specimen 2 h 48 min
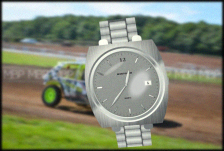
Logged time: 12 h 37 min
